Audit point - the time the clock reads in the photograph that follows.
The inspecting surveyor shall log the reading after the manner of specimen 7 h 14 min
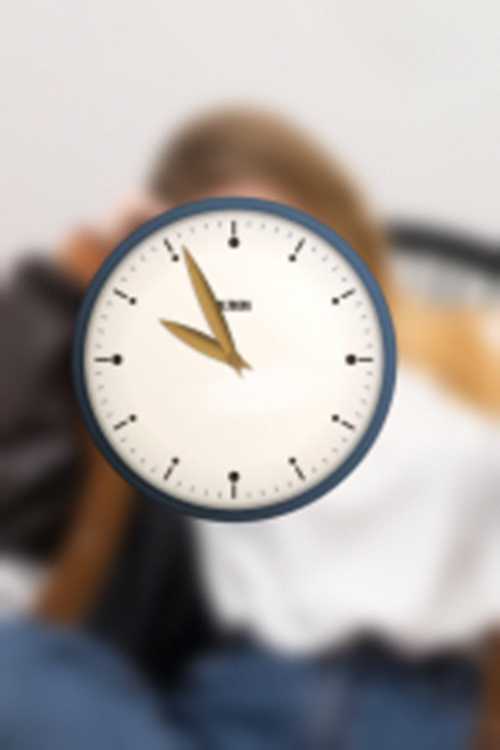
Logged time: 9 h 56 min
